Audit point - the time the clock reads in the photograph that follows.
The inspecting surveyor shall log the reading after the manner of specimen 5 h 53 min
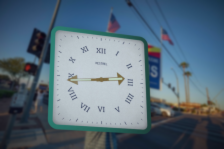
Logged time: 2 h 44 min
